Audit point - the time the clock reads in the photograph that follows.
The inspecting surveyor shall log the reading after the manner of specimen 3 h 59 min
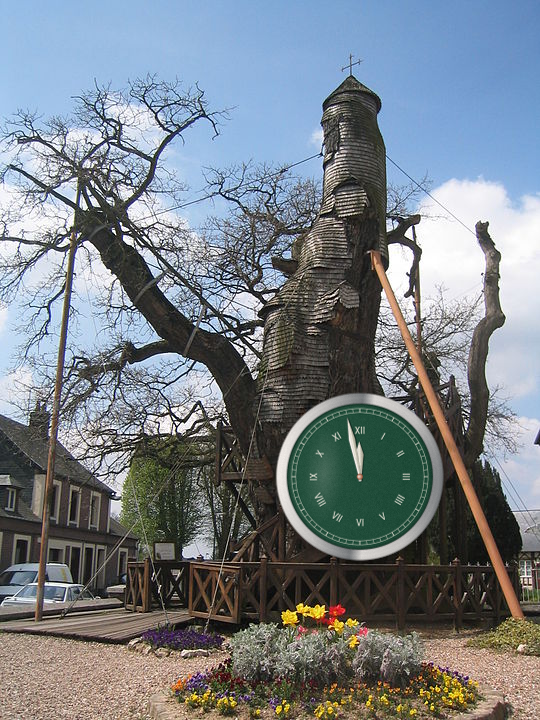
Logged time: 11 h 58 min
